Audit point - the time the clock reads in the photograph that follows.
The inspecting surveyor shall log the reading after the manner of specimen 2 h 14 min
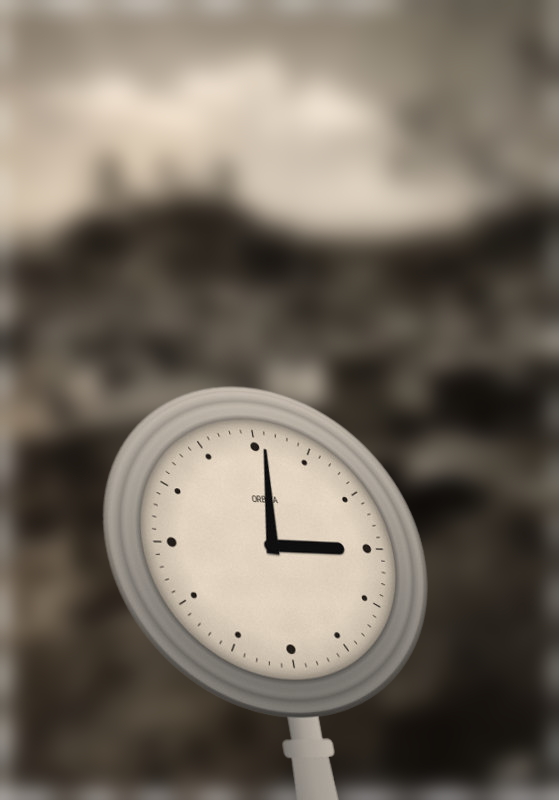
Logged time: 3 h 01 min
